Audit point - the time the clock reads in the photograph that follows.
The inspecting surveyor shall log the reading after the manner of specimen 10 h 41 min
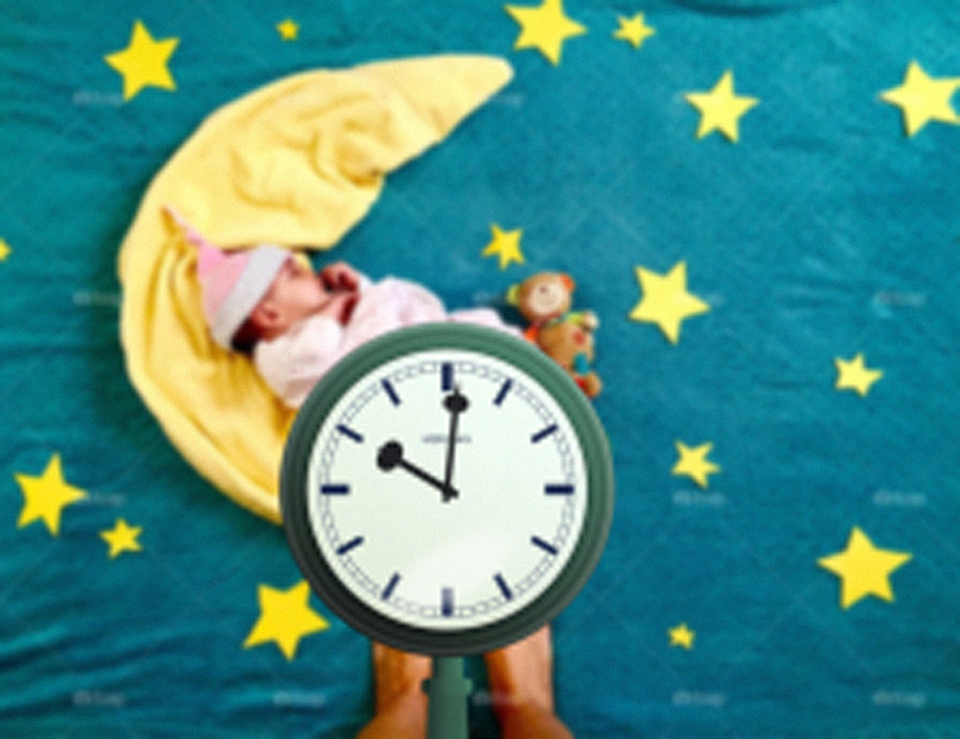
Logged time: 10 h 01 min
